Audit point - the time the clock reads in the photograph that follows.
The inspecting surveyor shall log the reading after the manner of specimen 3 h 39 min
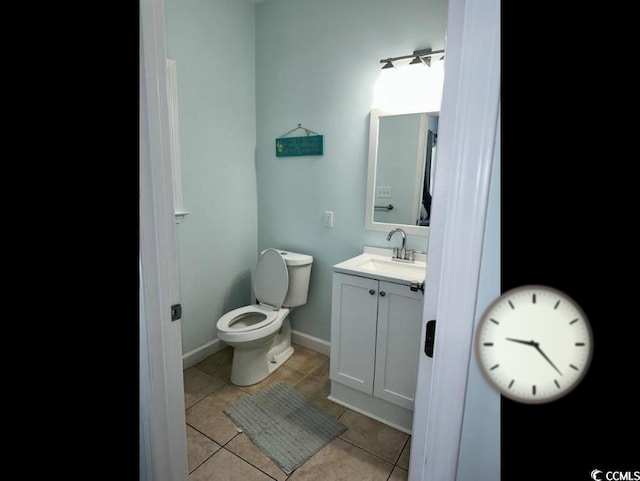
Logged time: 9 h 23 min
